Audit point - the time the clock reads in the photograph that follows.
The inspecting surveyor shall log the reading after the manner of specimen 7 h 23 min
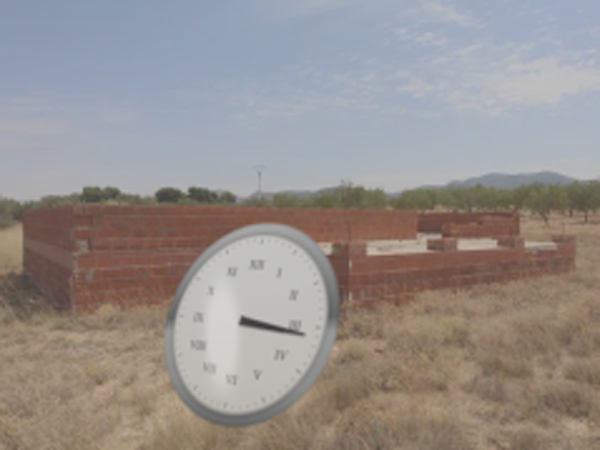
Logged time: 3 h 16 min
